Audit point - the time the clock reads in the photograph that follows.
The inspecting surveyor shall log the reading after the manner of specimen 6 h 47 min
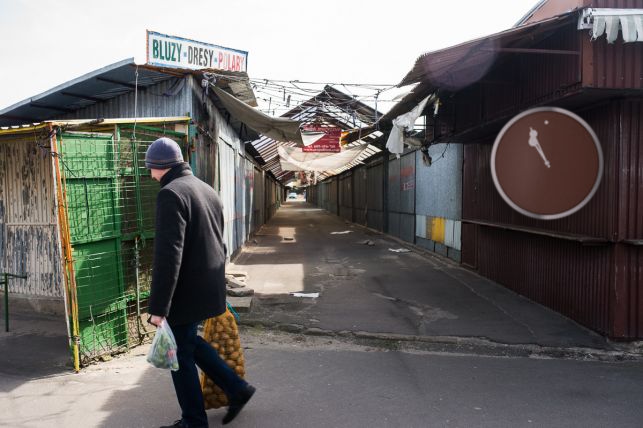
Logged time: 10 h 56 min
